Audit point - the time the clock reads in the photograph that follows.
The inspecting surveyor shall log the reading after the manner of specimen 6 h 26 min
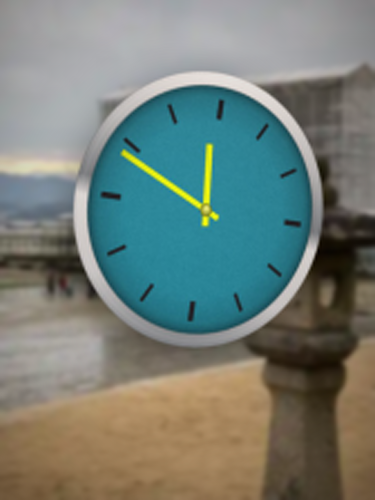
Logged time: 11 h 49 min
